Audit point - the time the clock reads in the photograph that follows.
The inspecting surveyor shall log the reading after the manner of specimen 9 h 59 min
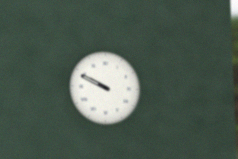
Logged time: 9 h 49 min
